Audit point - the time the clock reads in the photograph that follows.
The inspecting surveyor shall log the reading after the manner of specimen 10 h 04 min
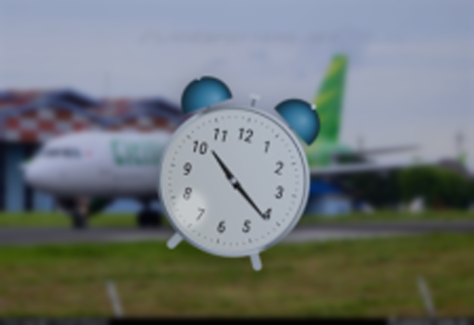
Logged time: 10 h 21 min
